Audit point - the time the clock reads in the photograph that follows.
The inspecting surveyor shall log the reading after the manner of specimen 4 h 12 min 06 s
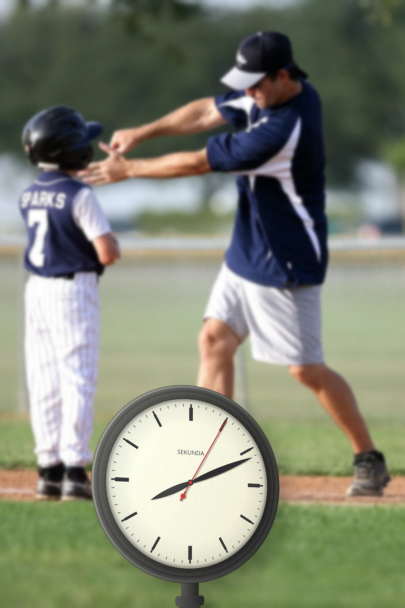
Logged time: 8 h 11 min 05 s
